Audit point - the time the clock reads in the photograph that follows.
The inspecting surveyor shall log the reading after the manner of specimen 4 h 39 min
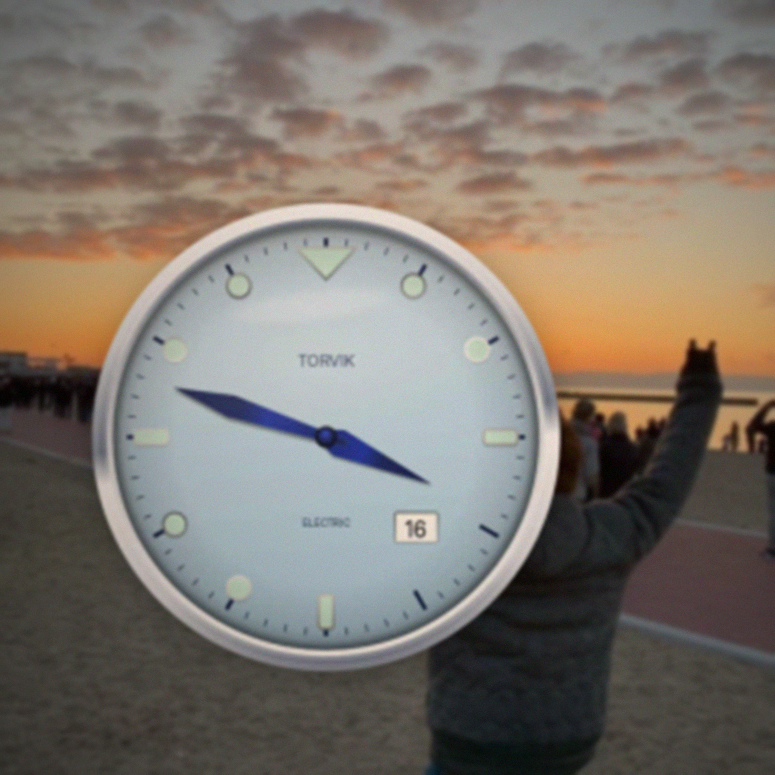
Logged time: 3 h 48 min
